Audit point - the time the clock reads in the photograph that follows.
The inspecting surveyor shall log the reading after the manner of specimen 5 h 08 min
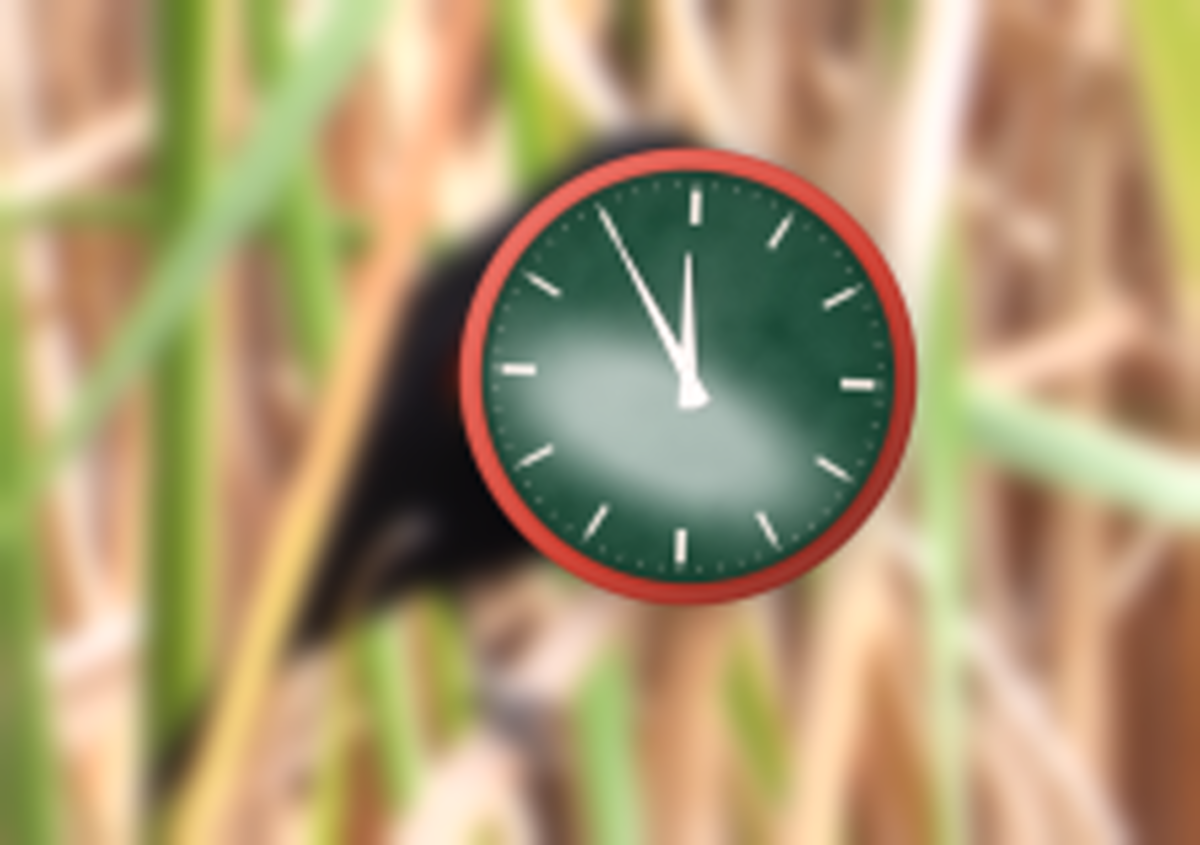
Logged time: 11 h 55 min
